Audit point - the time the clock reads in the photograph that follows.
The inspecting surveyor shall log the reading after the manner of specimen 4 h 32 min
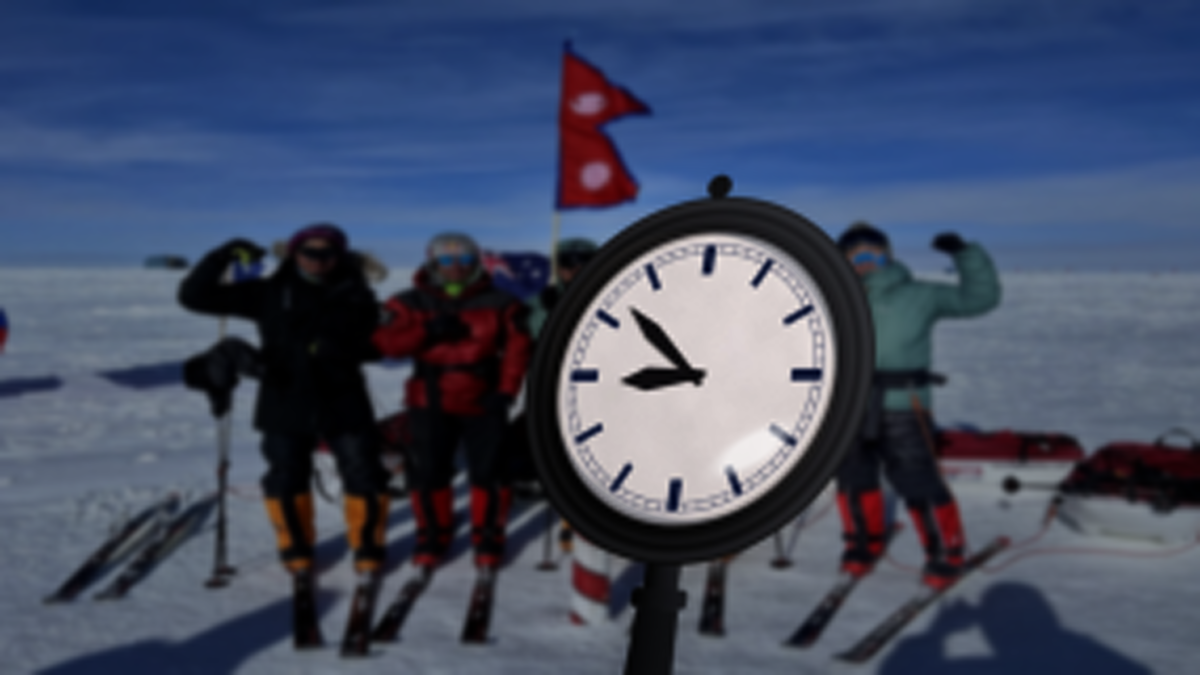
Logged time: 8 h 52 min
